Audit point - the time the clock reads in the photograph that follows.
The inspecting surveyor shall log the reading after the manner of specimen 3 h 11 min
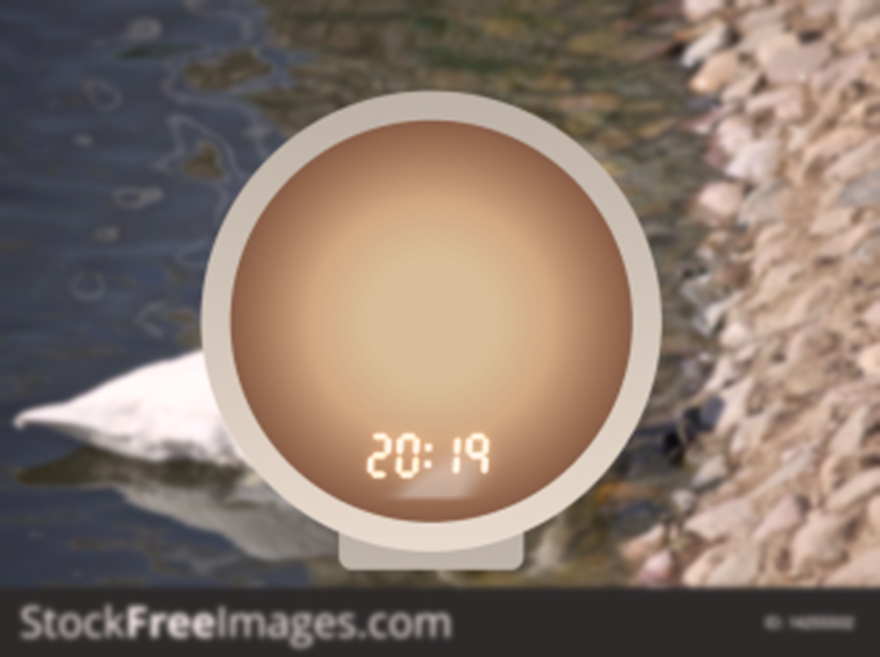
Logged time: 20 h 19 min
